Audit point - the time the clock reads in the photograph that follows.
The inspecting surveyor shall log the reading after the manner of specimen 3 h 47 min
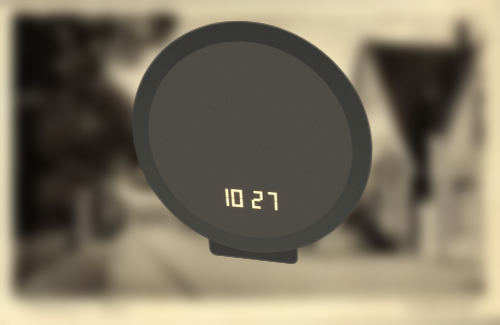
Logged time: 10 h 27 min
